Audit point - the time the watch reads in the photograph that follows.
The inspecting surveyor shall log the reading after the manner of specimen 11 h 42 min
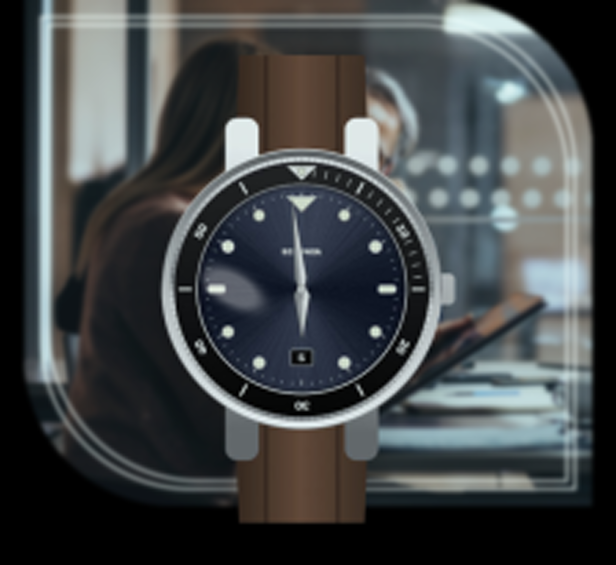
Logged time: 5 h 59 min
